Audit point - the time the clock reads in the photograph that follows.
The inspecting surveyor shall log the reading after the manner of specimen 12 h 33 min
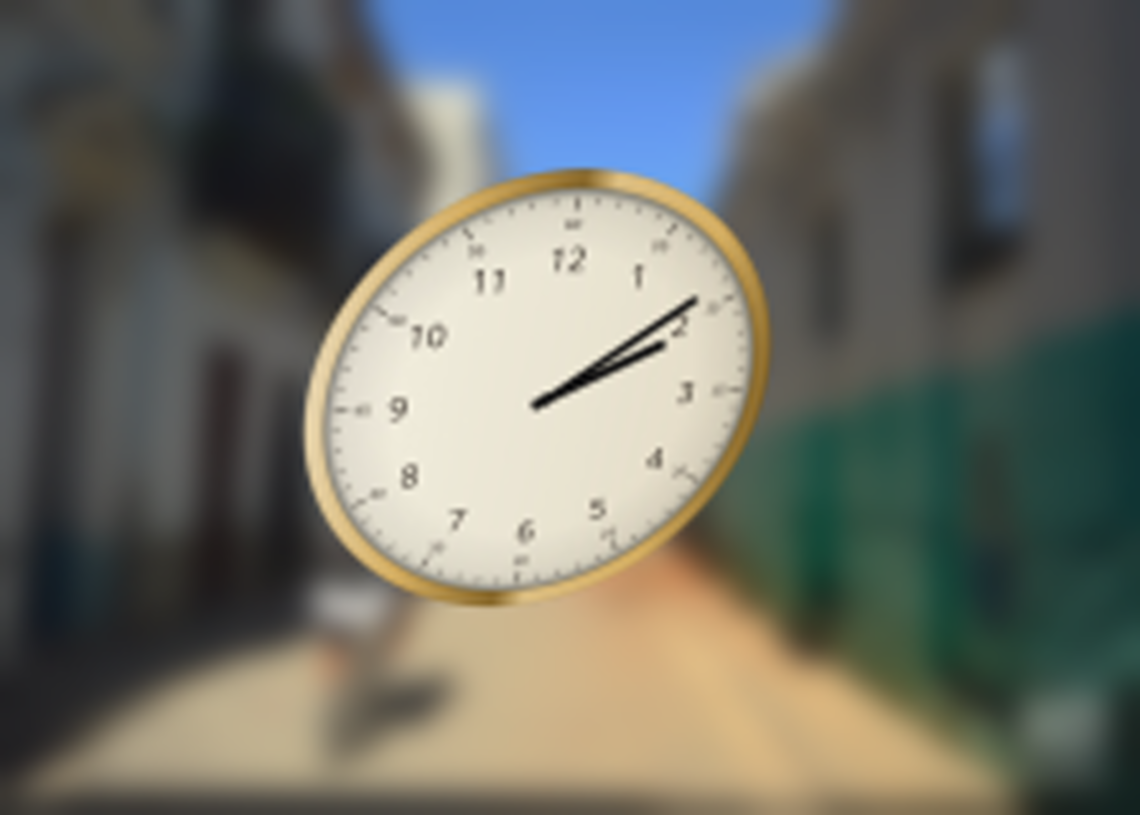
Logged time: 2 h 09 min
